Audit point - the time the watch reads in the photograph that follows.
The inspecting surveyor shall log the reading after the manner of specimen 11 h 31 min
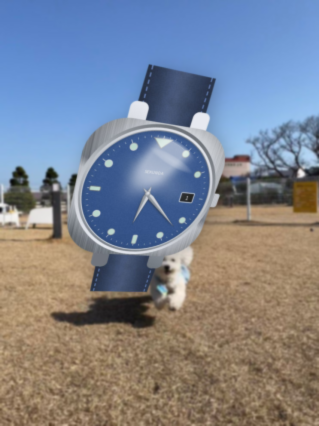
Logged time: 6 h 22 min
